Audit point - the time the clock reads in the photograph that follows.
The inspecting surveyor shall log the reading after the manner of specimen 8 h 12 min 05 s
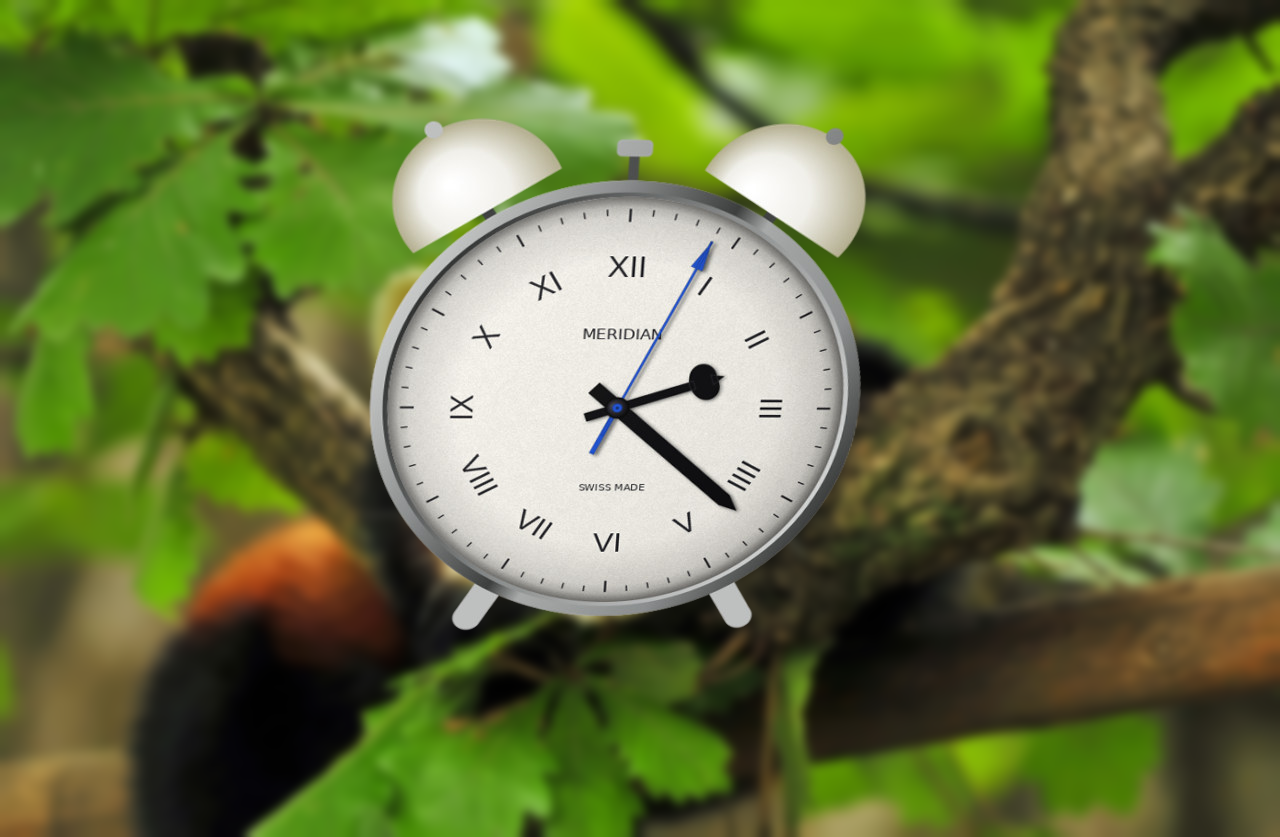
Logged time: 2 h 22 min 04 s
